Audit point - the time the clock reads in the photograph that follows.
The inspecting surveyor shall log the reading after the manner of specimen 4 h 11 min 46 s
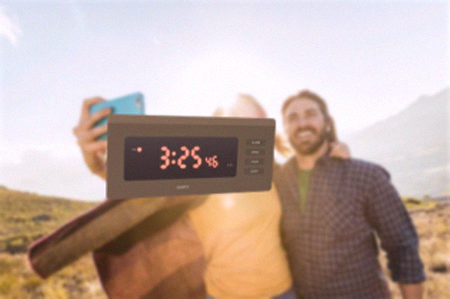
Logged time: 3 h 25 min 46 s
